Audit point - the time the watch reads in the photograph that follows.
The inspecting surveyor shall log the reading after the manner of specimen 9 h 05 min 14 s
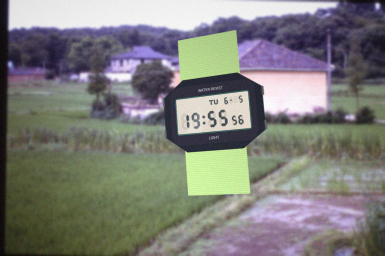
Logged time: 19 h 55 min 56 s
